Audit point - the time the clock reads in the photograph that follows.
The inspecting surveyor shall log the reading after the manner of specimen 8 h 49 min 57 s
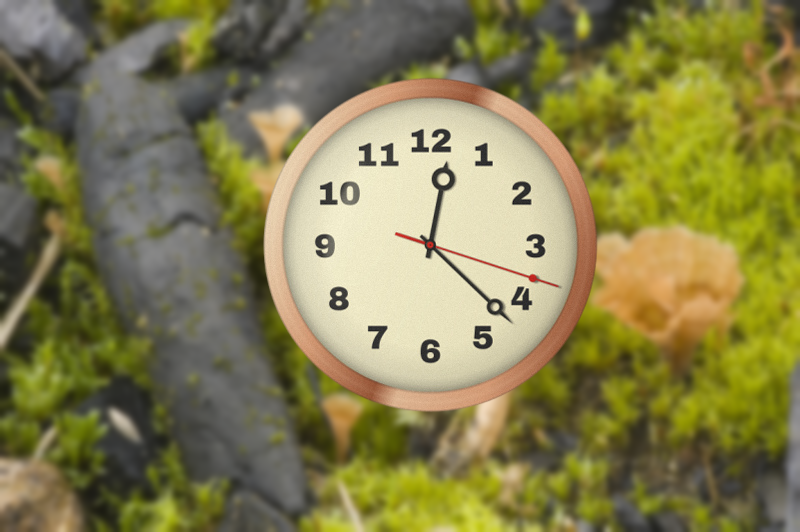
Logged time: 12 h 22 min 18 s
